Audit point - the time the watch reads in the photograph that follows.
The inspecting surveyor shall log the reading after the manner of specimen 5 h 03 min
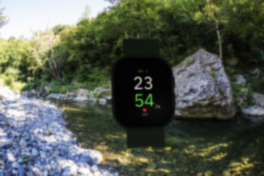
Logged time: 23 h 54 min
